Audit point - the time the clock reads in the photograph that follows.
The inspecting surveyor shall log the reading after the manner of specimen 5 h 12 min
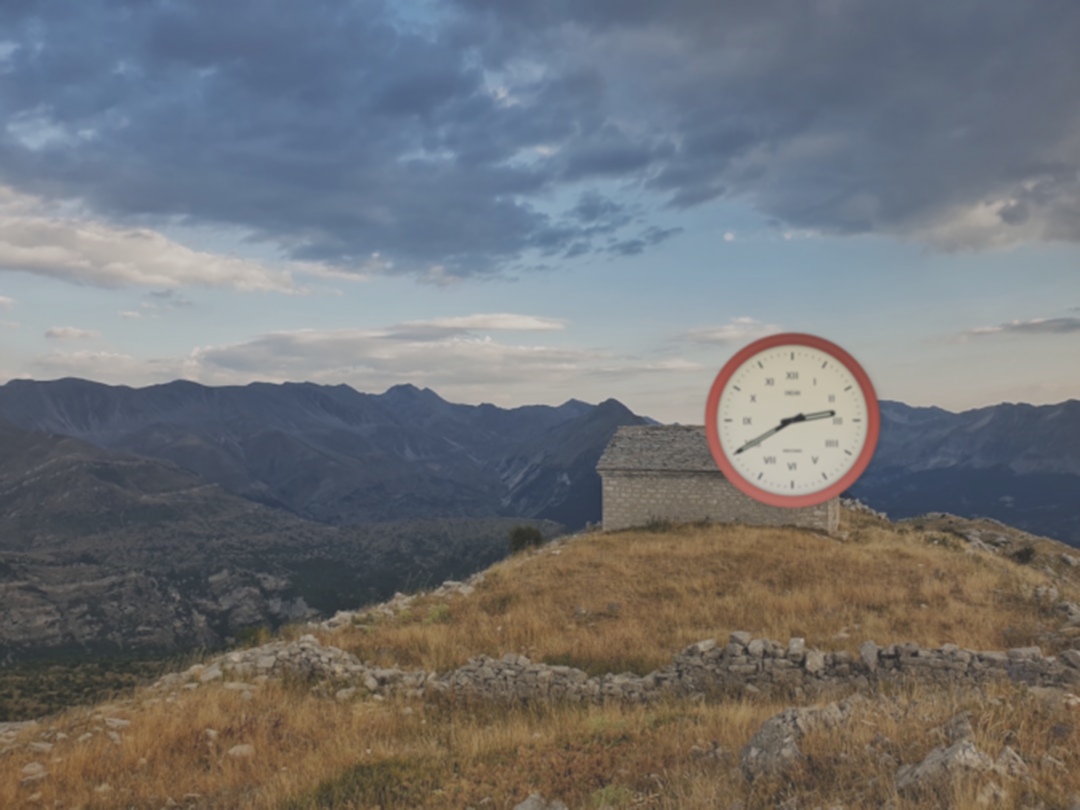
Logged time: 2 h 40 min
